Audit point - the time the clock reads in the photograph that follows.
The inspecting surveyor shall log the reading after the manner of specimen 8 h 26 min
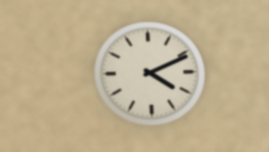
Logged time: 4 h 11 min
